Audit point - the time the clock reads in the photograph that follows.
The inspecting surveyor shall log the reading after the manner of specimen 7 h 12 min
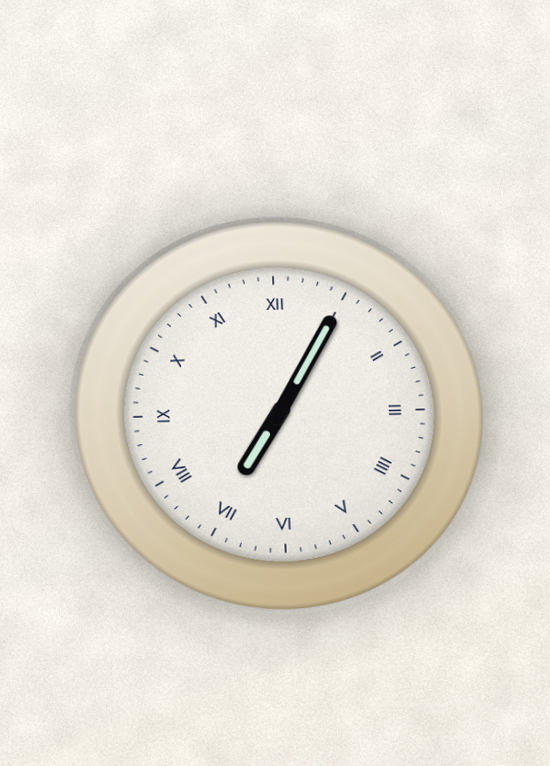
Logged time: 7 h 05 min
